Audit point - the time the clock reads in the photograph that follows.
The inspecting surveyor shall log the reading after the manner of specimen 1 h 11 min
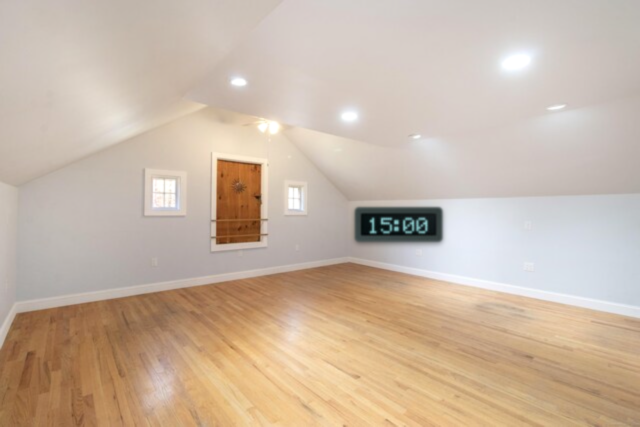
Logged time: 15 h 00 min
